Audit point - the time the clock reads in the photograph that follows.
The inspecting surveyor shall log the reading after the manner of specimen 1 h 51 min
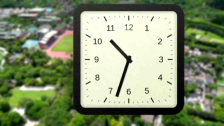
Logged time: 10 h 33 min
